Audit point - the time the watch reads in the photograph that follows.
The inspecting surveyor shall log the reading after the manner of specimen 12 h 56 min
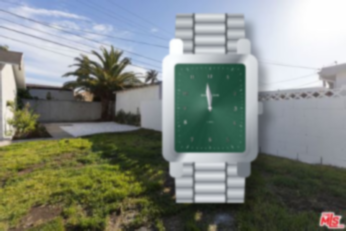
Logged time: 11 h 59 min
